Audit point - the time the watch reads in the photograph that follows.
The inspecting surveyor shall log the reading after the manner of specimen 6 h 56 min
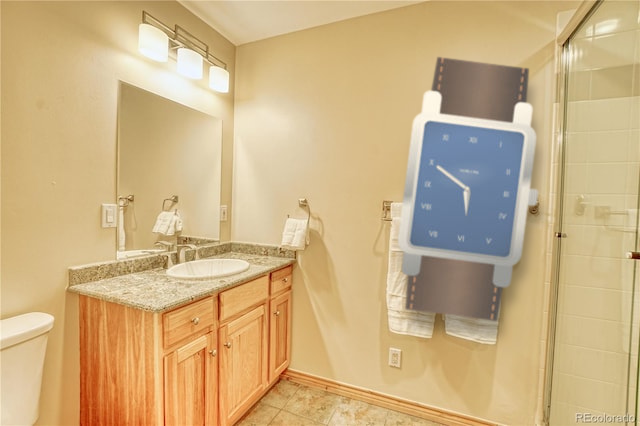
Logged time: 5 h 50 min
